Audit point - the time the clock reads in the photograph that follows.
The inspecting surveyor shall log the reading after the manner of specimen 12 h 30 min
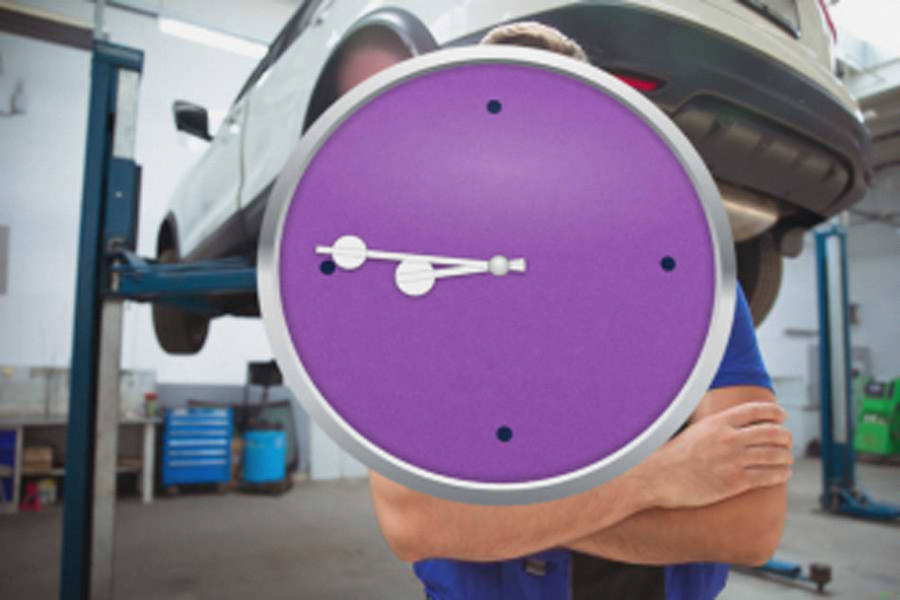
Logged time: 8 h 46 min
